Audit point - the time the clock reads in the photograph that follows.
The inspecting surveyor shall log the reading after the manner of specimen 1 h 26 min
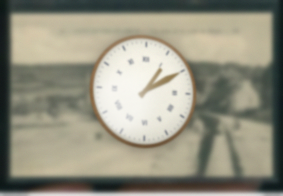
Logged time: 1 h 10 min
